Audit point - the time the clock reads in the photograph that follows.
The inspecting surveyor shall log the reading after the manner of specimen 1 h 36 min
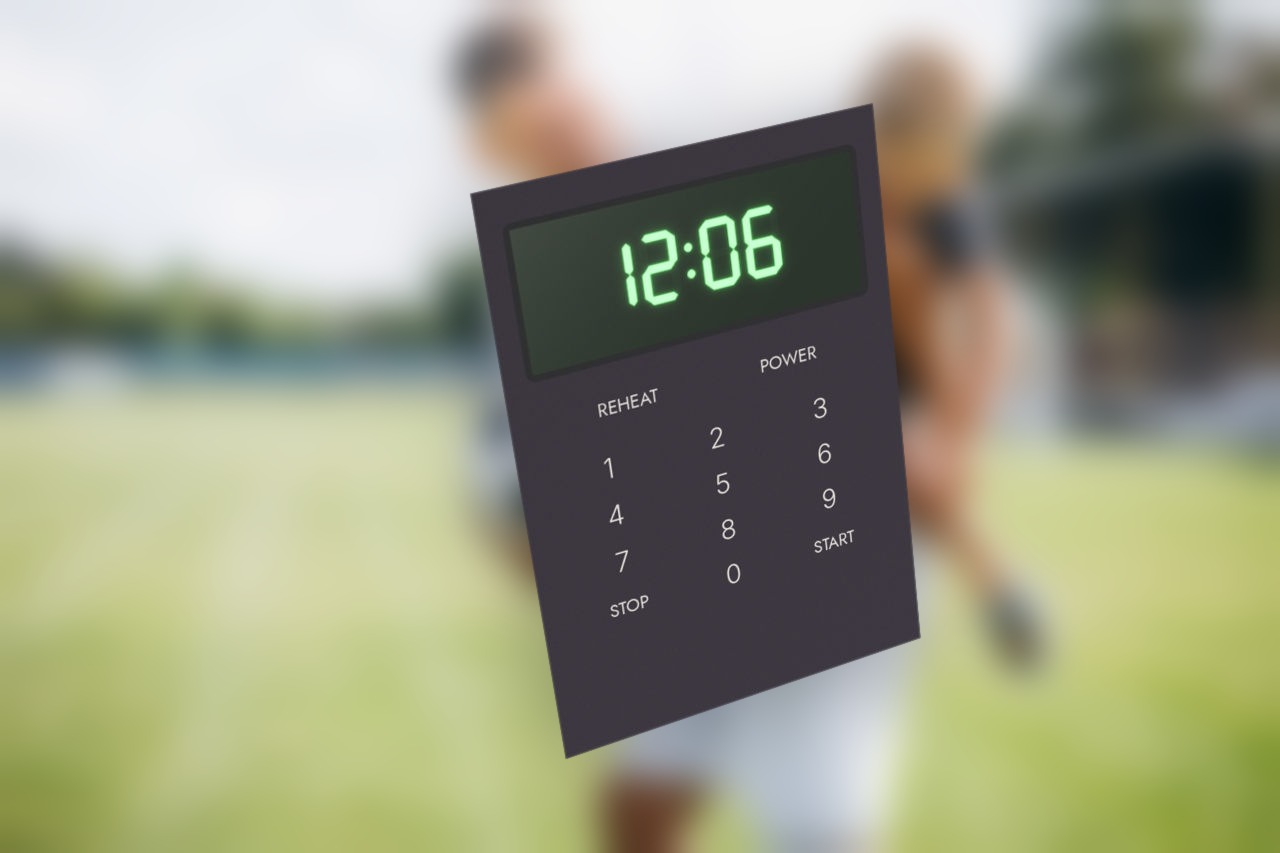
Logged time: 12 h 06 min
